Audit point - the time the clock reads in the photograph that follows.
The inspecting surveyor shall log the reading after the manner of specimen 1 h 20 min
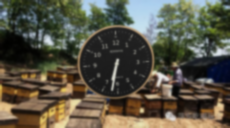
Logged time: 6 h 32 min
